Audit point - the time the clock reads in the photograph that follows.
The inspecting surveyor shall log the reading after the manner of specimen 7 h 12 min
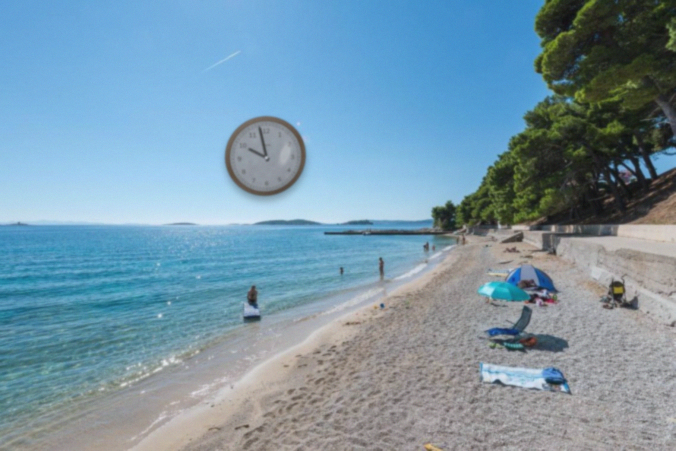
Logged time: 9 h 58 min
